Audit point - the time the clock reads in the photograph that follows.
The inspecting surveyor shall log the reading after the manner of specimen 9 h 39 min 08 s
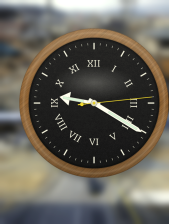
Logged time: 9 h 20 min 14 s
